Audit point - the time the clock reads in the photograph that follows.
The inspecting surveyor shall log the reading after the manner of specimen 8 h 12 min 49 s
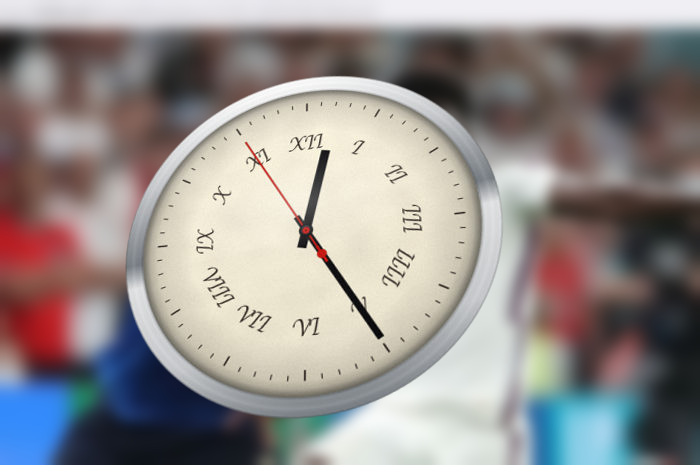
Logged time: 12 h 24 min 55 s
